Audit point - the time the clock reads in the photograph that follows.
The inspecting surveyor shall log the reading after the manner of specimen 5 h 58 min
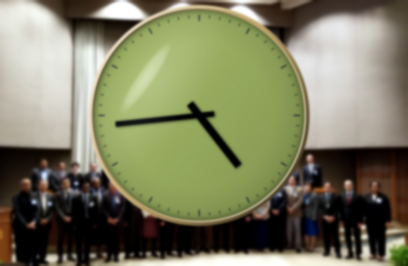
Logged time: 4 h 44 min
